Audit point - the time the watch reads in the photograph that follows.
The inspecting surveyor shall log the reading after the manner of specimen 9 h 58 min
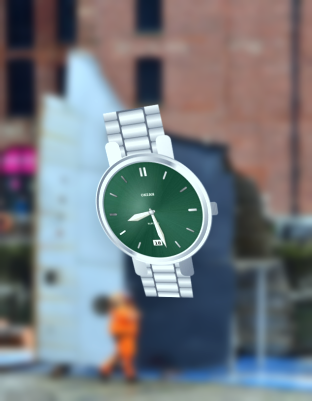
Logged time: 8 h 28 min
